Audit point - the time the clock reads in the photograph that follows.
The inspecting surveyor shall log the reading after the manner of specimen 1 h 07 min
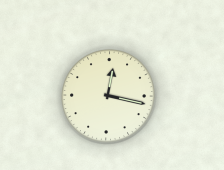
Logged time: 12 h 17 min
